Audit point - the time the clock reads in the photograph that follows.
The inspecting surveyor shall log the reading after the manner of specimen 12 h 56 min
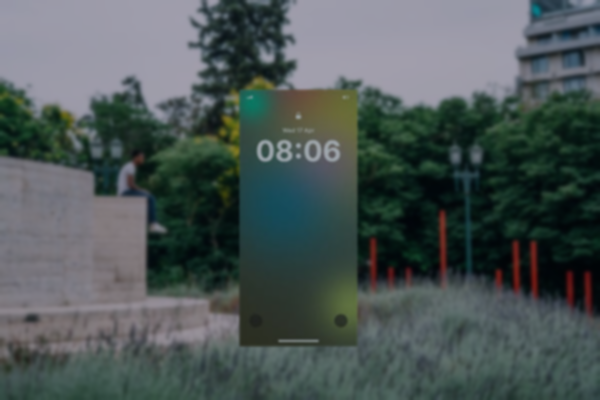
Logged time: 8 h 06 min
